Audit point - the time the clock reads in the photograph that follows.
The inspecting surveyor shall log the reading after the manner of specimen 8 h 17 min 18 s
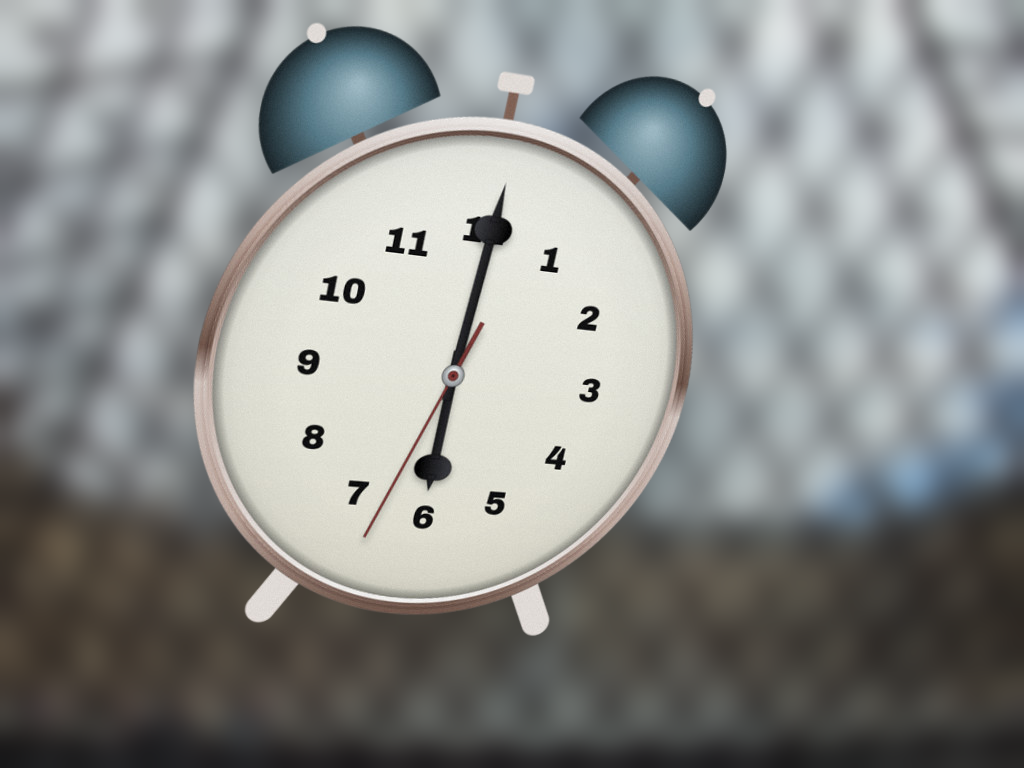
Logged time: 6 h 00 min 33 s
